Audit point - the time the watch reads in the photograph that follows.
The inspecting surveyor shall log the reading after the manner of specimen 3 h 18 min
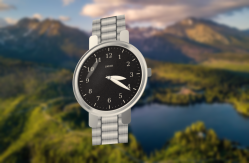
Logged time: 3 h 21 min
